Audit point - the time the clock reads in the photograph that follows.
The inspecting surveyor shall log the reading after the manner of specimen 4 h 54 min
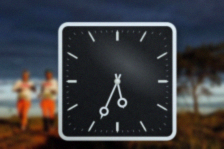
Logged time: 5 h 34 min
